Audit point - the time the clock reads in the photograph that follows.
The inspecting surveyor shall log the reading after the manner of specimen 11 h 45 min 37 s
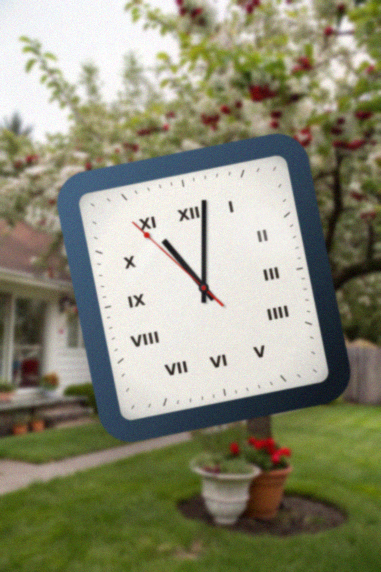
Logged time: 11 h 01 min 54 s
